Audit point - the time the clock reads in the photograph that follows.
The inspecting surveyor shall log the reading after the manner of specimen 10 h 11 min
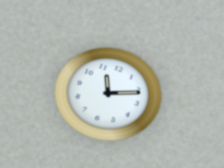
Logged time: 11 h 11 min
